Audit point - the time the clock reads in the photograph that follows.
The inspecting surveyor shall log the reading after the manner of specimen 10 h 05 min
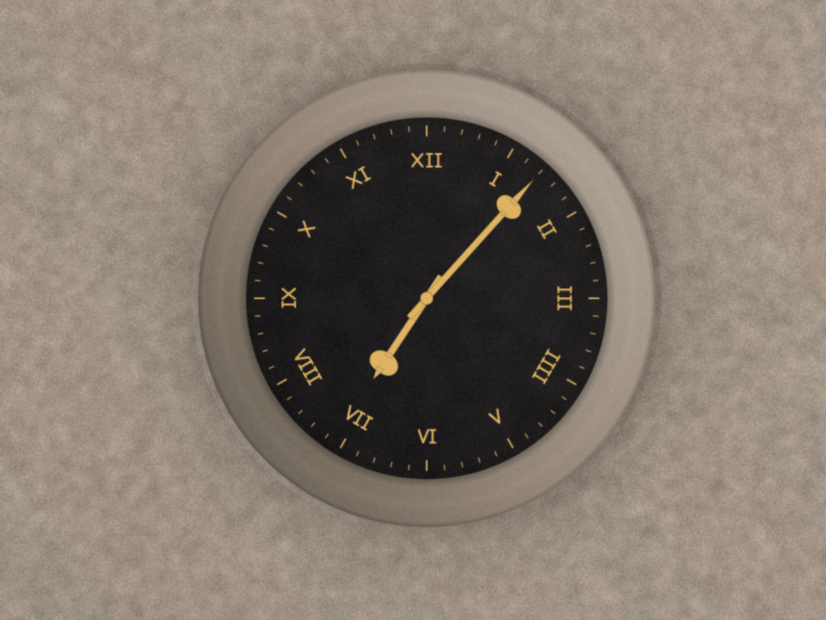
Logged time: 7 h 07 min
